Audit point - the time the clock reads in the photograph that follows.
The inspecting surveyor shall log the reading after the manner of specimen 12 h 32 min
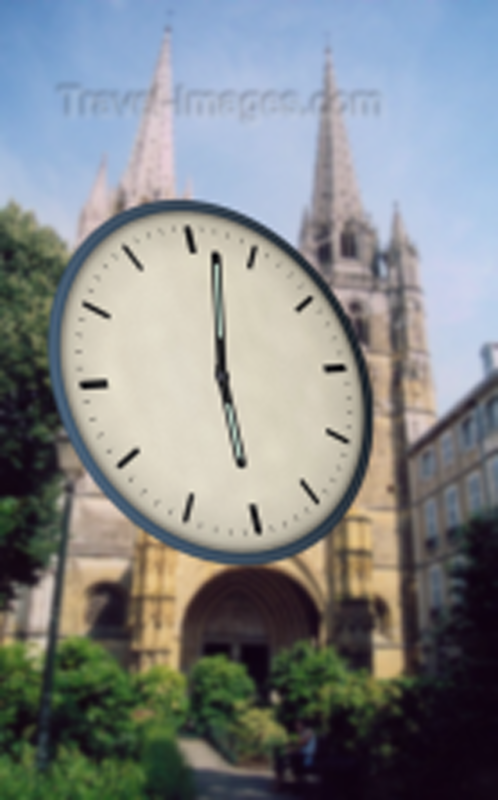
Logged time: 6 h 02 min
